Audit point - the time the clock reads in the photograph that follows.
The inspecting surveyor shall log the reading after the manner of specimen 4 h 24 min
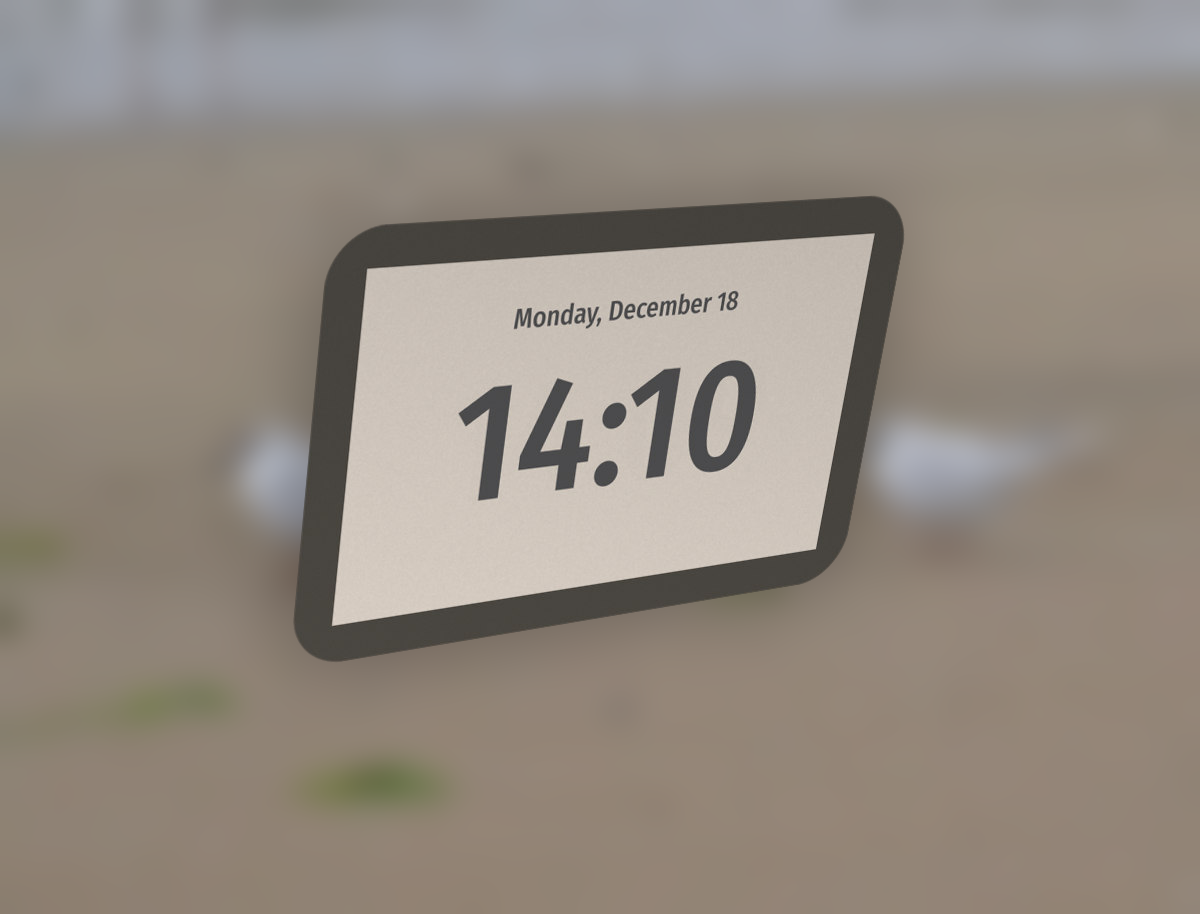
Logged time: 14 h 10 min
